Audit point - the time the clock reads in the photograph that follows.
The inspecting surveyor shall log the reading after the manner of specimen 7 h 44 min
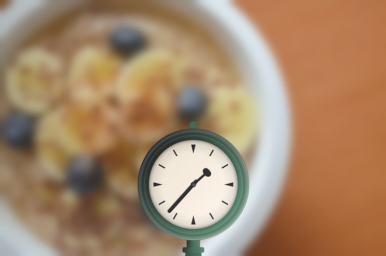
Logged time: 1 h 37 min
